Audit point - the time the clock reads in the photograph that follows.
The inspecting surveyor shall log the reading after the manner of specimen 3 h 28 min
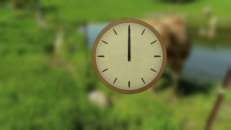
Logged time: 12 h 00 min
